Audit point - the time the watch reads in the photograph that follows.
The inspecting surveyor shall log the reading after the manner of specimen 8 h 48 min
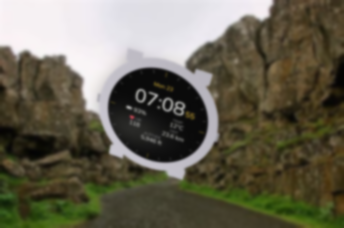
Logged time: 7 h 08 min
